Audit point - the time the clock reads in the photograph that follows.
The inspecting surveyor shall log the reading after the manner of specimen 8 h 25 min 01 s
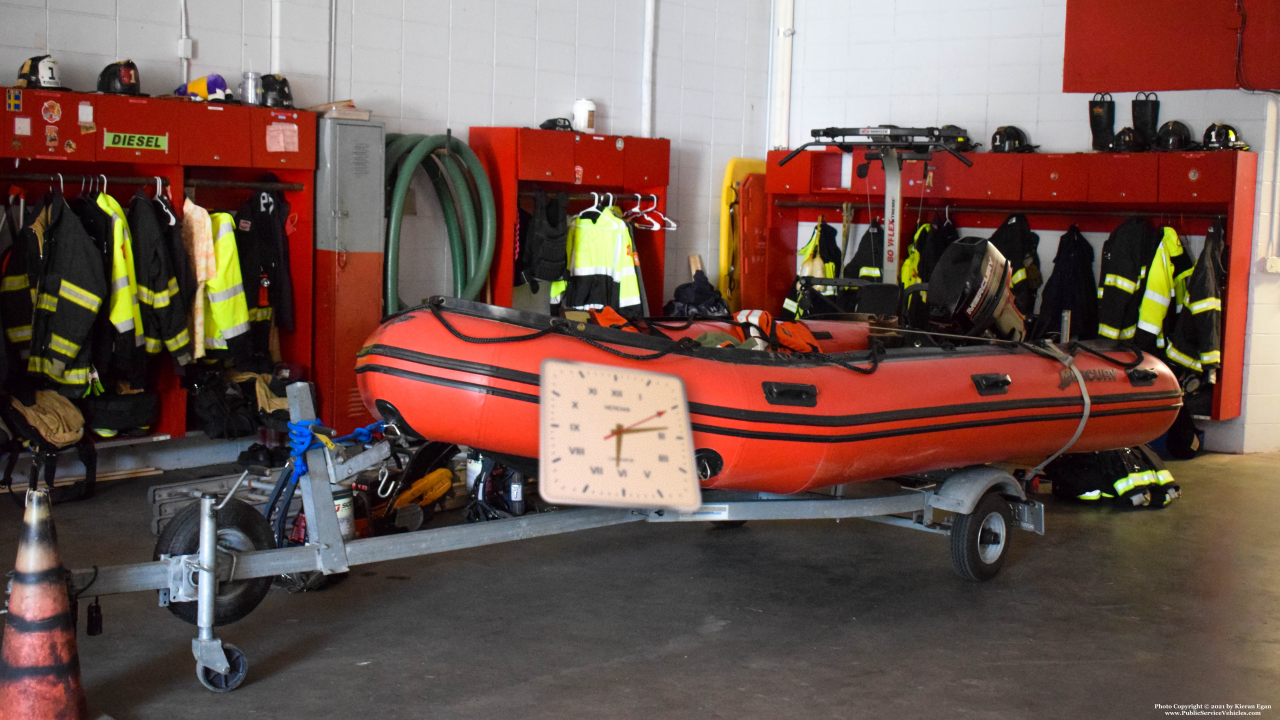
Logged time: 6 h 13 min 10 s
